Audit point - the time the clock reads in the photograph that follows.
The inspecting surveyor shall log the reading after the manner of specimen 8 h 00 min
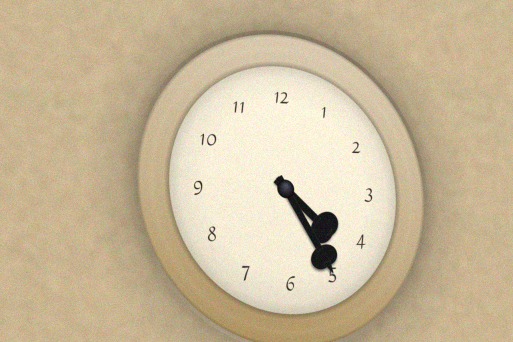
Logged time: 4 h 25 min
